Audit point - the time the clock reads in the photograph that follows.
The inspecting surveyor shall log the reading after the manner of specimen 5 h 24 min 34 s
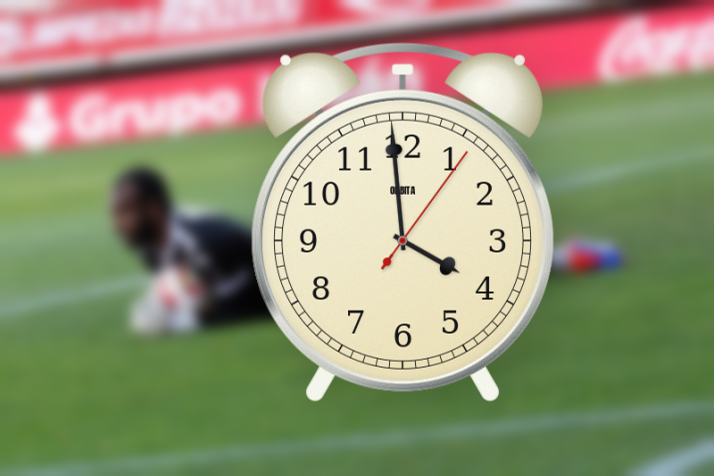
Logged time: 3 h 59 min 06 s
